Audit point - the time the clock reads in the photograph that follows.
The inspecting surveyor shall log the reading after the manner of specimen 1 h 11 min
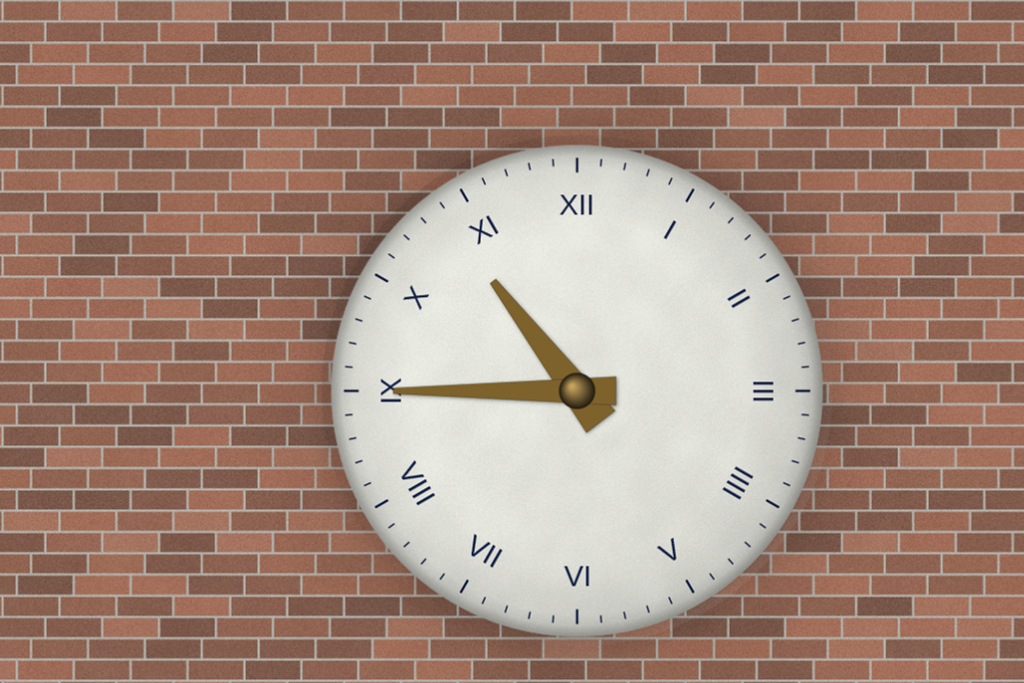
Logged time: 10 h 45 min
